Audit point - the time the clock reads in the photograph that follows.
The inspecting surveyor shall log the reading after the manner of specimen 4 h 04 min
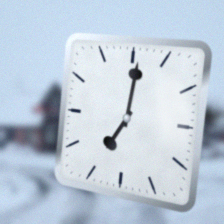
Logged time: 7 h 01 min
